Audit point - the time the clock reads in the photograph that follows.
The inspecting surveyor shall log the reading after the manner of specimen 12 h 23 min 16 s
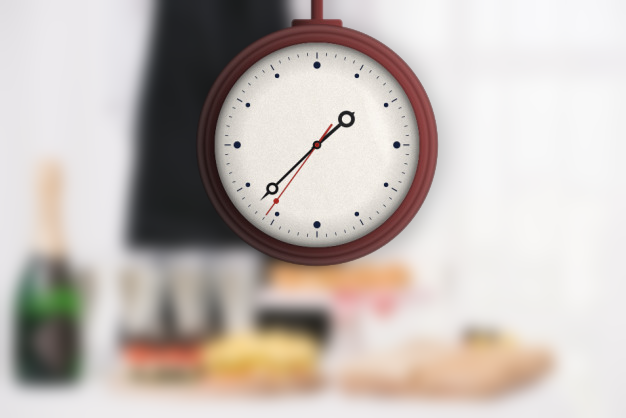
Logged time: 1 h 37 min 36 s
